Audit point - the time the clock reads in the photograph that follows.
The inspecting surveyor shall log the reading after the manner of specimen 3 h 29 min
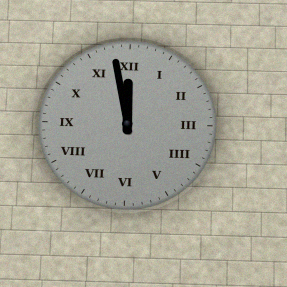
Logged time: 11 h 58 min
